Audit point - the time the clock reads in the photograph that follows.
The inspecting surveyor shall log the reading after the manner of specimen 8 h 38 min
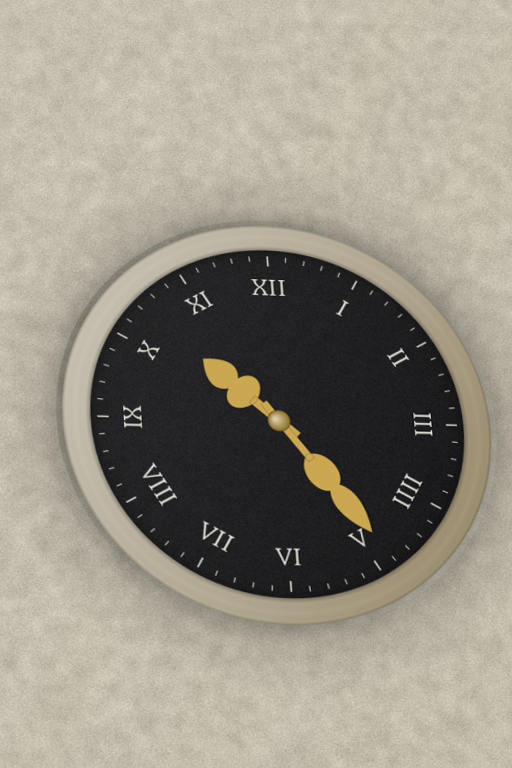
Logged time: 10 h 24 min
